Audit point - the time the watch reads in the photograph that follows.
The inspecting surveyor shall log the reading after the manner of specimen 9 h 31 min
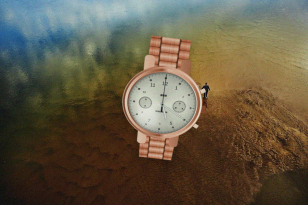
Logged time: 5 h 20 min
